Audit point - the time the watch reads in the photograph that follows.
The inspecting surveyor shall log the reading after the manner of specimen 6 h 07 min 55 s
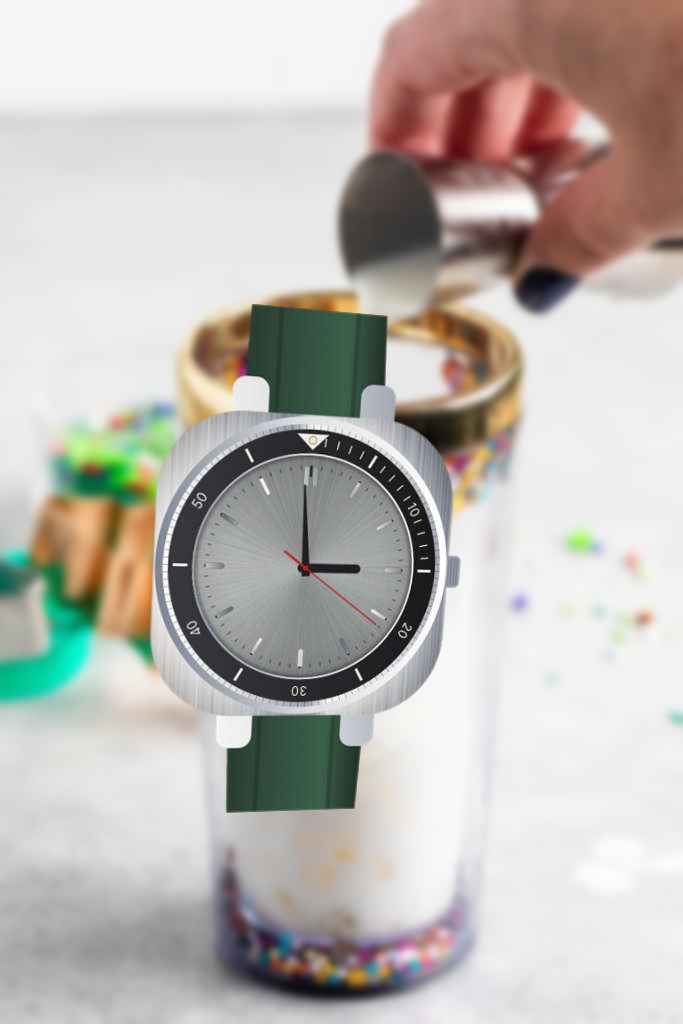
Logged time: 2 h 59 min 21 s
